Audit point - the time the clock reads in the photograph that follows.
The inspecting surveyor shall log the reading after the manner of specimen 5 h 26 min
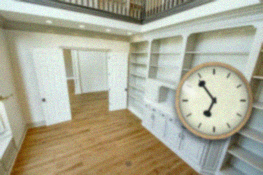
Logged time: 6 h 54 min
